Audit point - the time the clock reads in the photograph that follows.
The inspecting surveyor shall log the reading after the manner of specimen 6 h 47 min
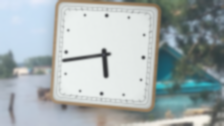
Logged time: 5 h 43 min
